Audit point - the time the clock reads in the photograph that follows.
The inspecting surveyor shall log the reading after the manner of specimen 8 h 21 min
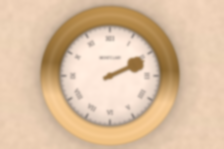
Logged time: 2 h 11 min
